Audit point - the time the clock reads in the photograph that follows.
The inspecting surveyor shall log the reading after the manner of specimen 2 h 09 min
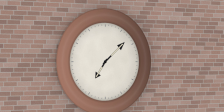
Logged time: 7 h 08 min
